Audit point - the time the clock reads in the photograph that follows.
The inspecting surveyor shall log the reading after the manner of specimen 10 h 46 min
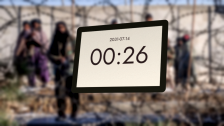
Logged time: 0 h 26 min
